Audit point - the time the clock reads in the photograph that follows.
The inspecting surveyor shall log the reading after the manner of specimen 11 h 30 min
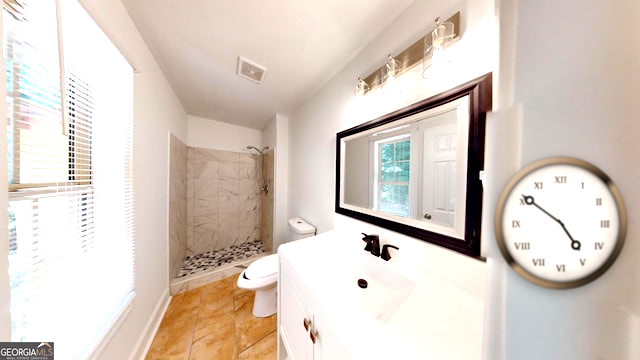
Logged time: 4 h 51 min
